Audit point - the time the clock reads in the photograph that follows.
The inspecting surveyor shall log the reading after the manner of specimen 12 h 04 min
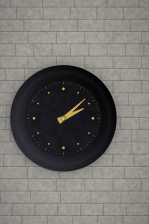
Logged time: 2 h 08 min
